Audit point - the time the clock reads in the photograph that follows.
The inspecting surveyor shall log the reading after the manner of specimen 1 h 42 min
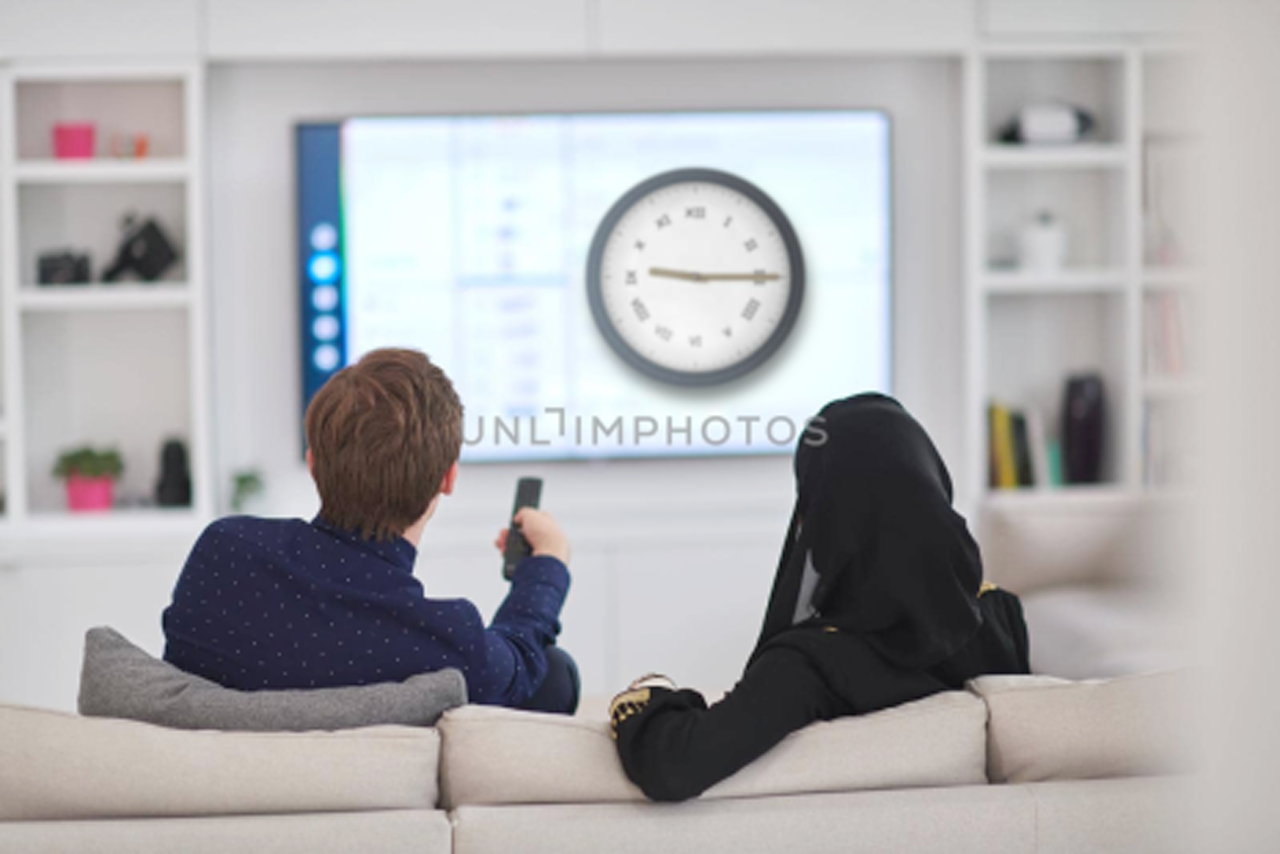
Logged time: 9 h 15 min
